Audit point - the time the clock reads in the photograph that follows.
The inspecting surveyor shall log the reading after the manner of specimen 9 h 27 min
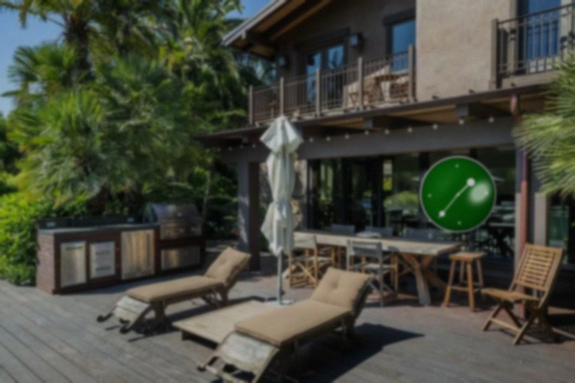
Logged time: 1 h 37 min
